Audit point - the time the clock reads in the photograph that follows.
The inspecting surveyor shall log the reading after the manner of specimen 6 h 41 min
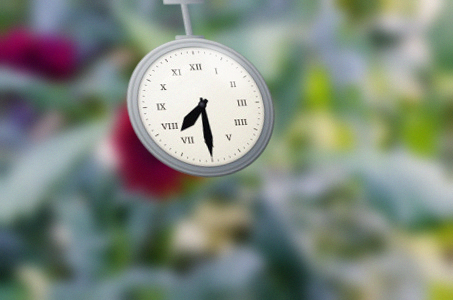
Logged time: 7 h 30 min
